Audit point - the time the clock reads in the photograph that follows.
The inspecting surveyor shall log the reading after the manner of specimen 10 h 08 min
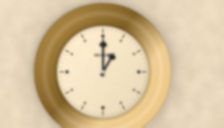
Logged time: 1 h 00 min
